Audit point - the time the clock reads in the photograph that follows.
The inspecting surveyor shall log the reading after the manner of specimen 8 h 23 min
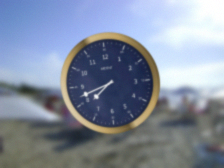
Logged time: 7 h 42 min
